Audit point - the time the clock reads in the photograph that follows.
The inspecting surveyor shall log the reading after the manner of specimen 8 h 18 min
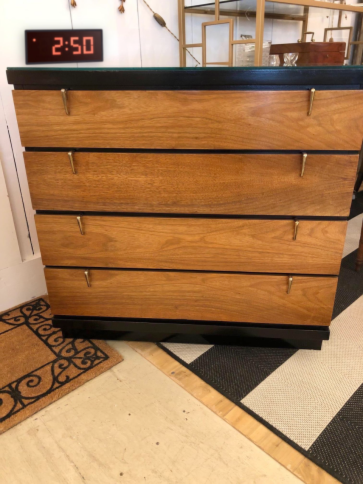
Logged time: 2 h 50 min
